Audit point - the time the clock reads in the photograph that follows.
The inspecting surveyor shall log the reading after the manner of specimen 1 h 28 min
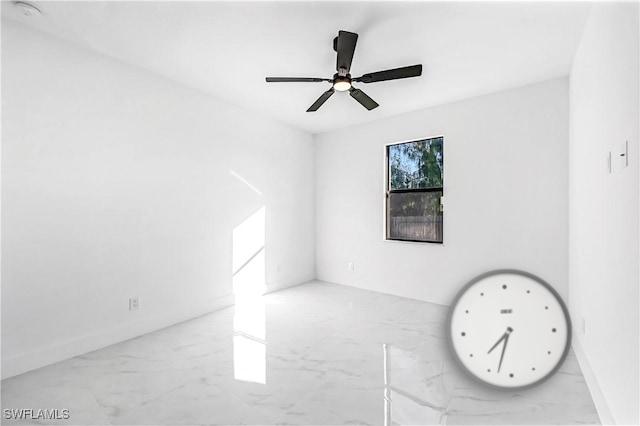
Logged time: 7 h 33 min
